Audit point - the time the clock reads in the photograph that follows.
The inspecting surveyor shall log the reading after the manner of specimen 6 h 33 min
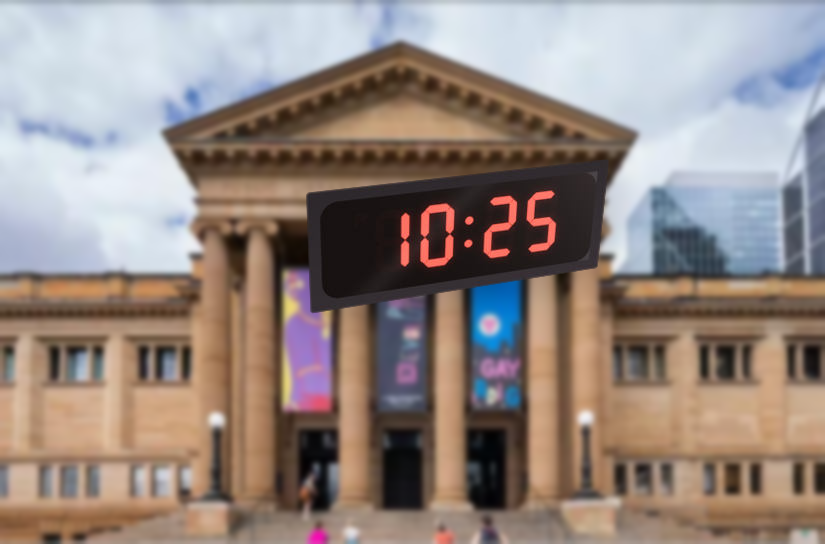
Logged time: 10 h 25 min
